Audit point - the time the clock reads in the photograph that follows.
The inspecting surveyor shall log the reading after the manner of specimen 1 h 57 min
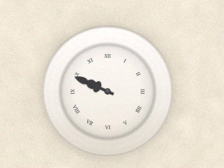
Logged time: 9 h 49 min
